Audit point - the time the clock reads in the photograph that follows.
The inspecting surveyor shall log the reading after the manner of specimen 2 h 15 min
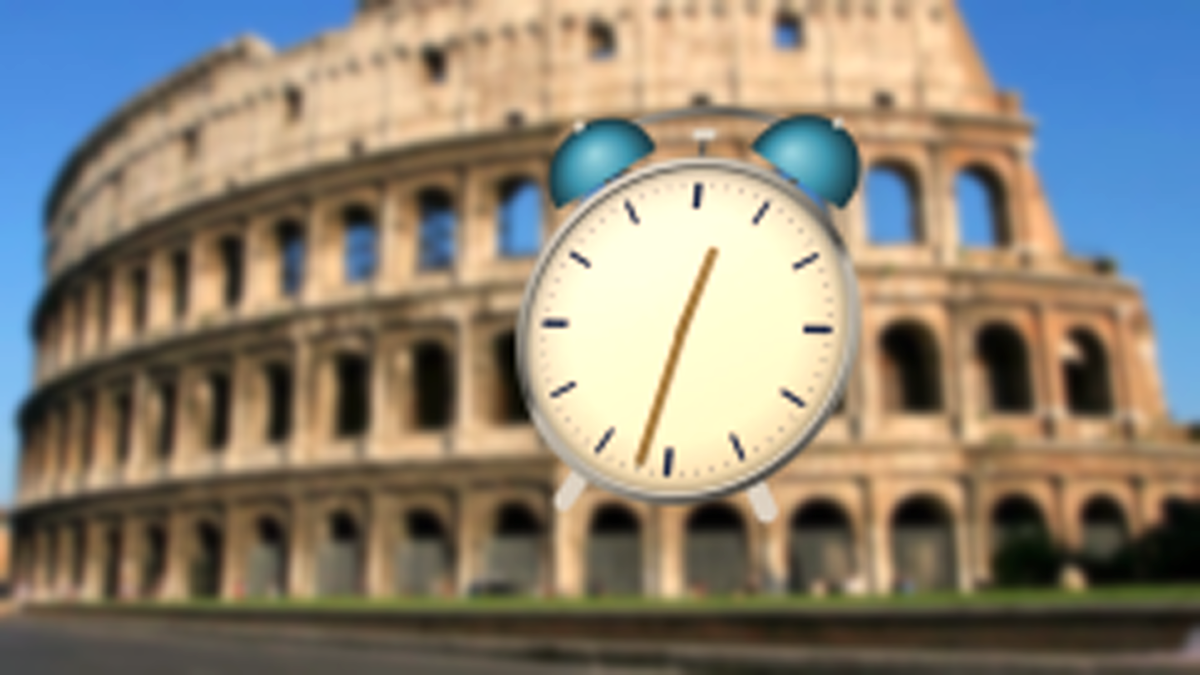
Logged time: 12 h 32 min
